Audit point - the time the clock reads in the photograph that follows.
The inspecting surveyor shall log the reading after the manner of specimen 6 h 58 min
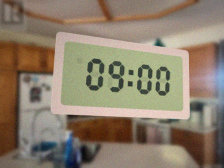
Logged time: 9 h 00 min
